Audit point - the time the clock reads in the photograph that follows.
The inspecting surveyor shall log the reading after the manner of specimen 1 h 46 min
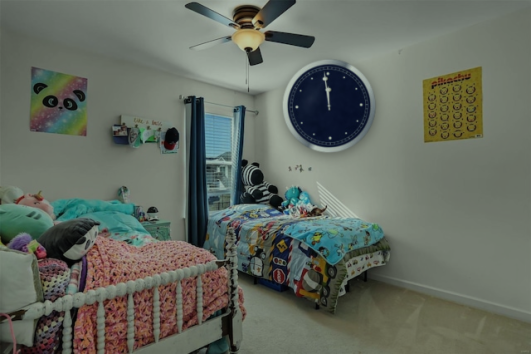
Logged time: 11 h 59 min
